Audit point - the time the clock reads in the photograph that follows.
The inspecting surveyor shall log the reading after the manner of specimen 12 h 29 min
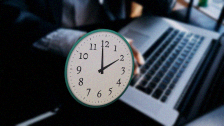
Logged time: 1 h 59 min
